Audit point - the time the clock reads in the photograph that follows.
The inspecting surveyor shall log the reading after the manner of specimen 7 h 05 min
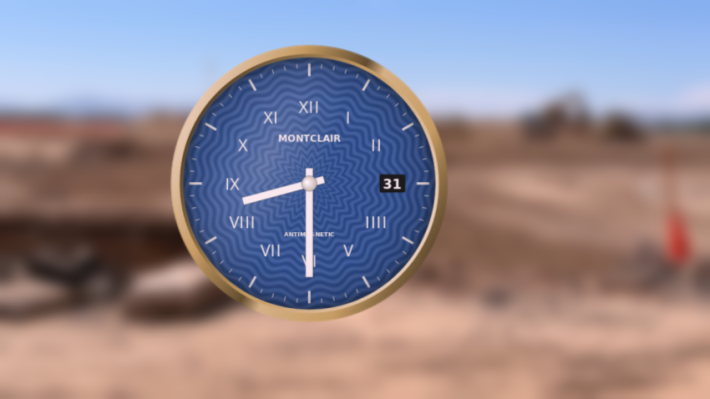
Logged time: 8 h 30 min
